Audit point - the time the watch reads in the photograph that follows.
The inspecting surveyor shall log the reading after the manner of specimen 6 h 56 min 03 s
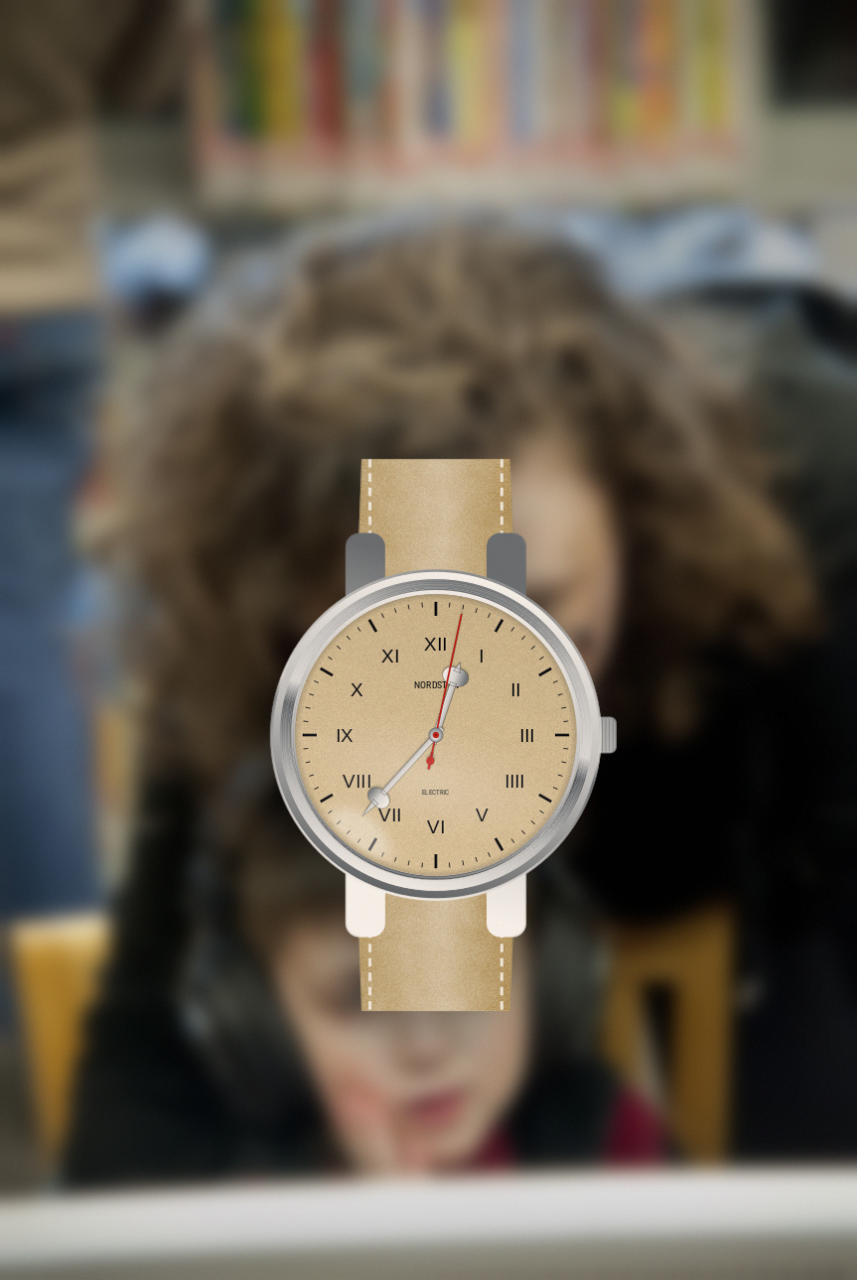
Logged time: 12 h 37 min 02 s
